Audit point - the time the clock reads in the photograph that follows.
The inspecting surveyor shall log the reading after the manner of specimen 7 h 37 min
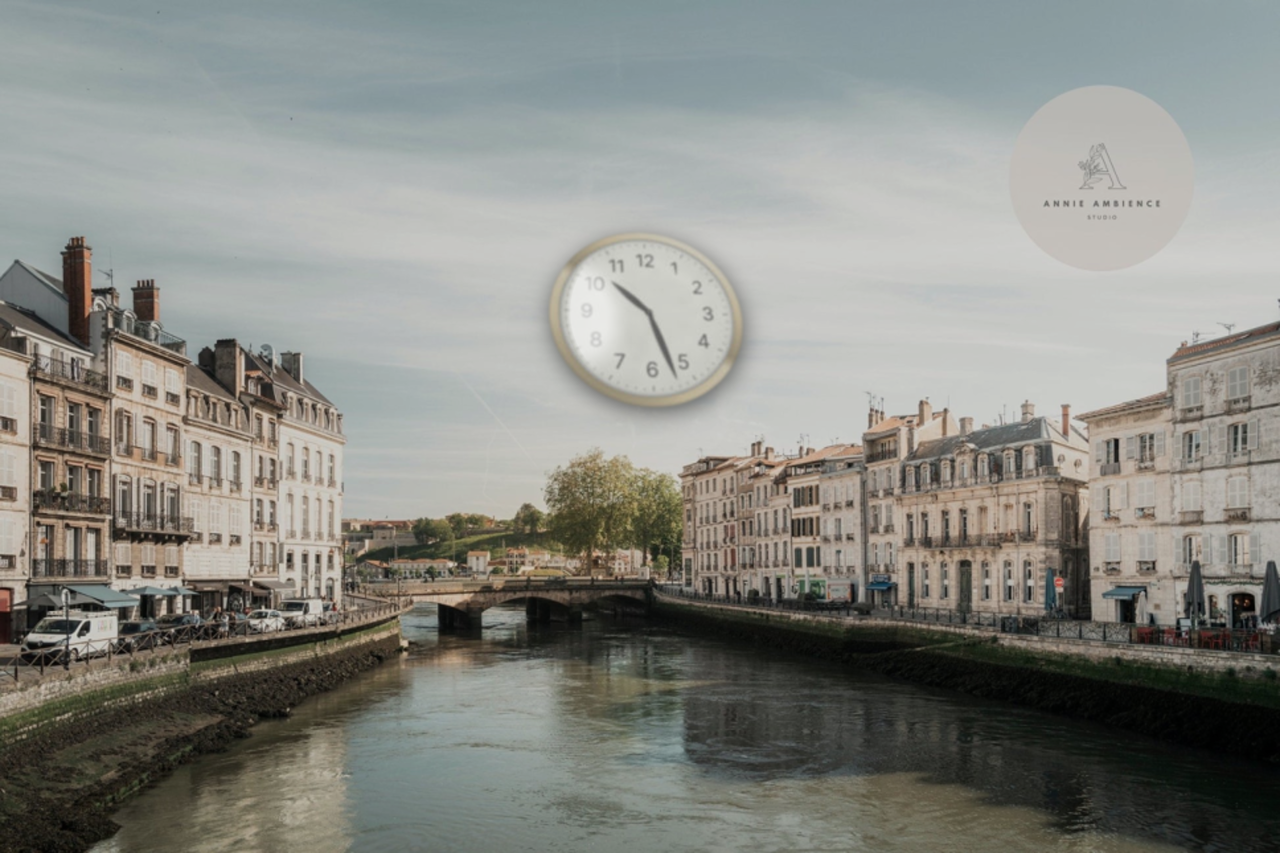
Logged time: 10 h 27 min
